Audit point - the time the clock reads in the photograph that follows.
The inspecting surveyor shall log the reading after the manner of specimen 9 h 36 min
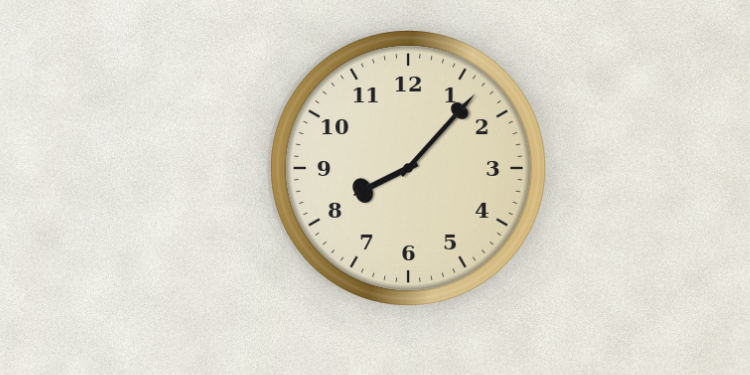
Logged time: 8 h 07 min
